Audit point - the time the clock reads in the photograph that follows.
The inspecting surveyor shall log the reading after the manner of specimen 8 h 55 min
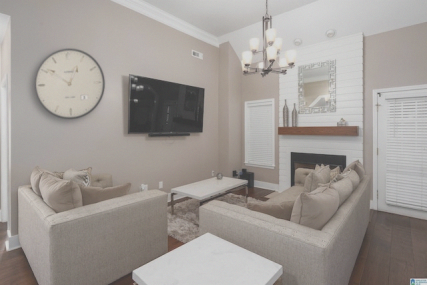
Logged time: 12 h 51 min
